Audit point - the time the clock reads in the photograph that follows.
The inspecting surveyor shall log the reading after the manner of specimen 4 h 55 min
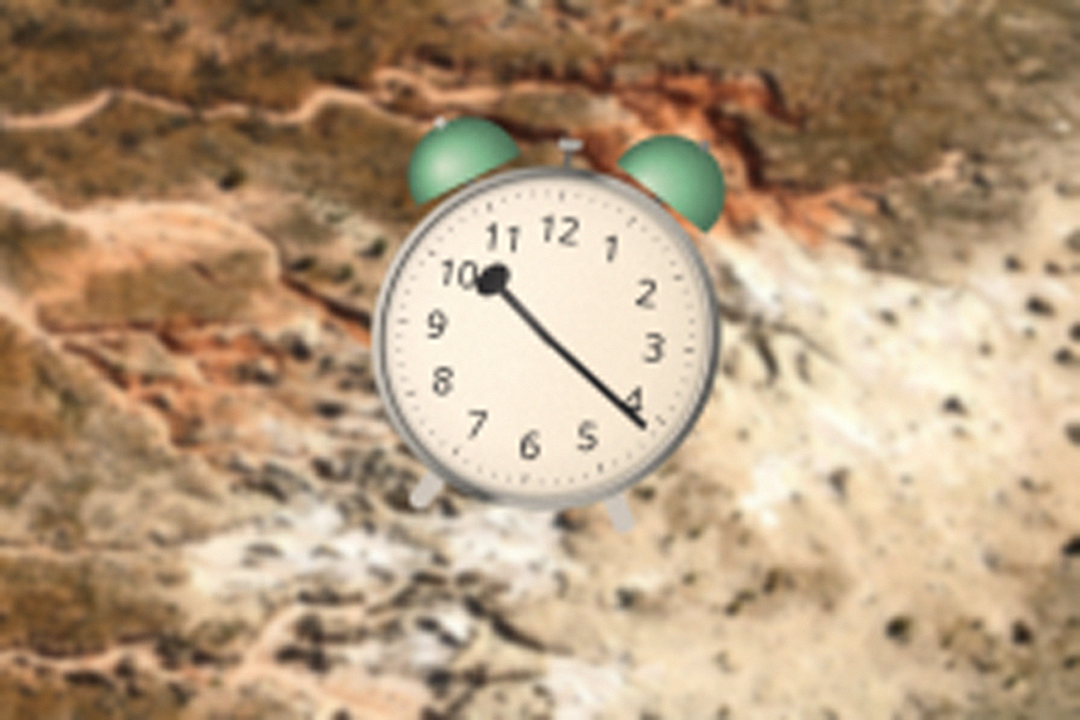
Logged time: 10 h 21 min
